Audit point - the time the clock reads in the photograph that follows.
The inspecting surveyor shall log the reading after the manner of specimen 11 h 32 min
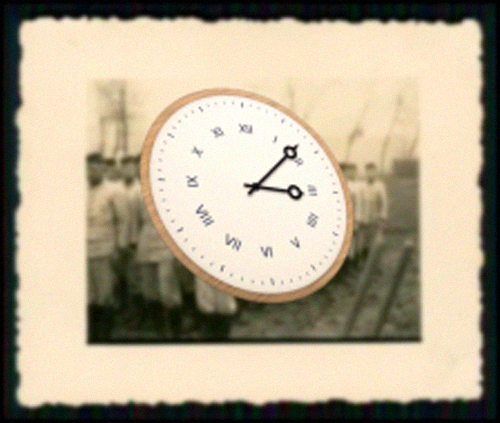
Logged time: 3 h 08 min
